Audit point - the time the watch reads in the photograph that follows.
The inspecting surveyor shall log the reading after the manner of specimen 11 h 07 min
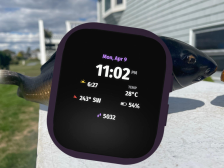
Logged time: 11 h 02 min
